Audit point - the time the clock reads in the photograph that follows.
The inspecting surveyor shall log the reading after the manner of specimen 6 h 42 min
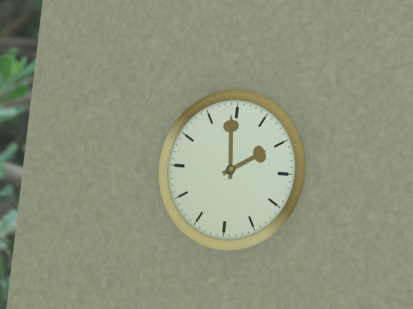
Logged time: 1 h 59 min
